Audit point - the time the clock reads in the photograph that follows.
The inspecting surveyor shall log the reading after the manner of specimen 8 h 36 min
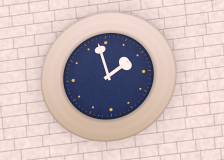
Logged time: 1 h 58 min
